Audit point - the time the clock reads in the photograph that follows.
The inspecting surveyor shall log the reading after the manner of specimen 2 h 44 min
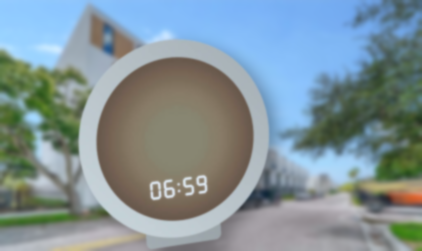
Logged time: 6 h 59 min
